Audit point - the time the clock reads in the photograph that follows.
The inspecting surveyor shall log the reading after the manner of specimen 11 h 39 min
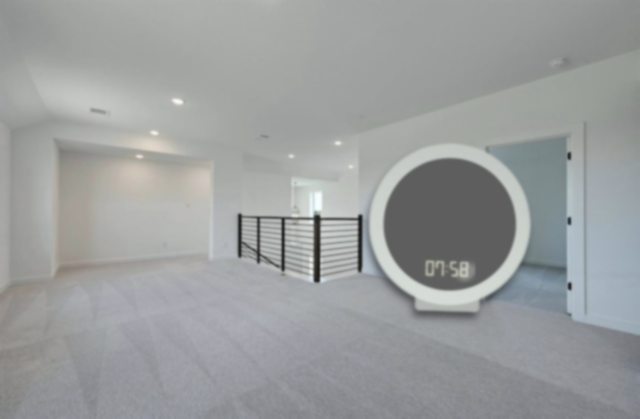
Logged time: 7 h 58 min
